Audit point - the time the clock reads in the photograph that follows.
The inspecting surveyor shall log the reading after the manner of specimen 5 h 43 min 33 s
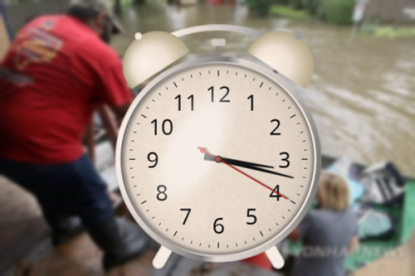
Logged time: 3 h 17 min 20 s
